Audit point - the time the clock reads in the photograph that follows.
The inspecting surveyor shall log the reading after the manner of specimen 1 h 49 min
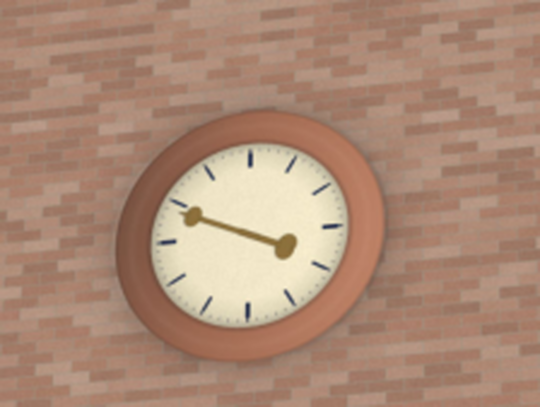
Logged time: 3 h 49 min
